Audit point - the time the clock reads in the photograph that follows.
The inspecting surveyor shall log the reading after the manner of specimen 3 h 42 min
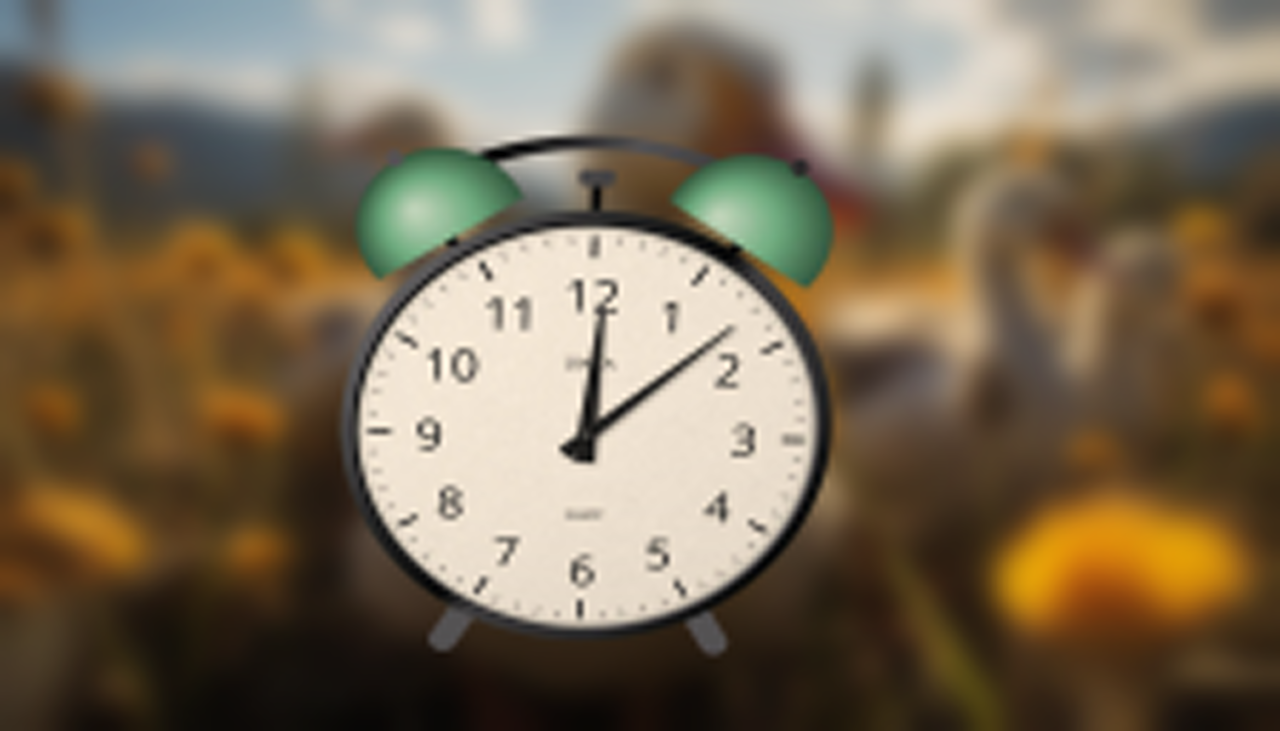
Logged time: 12 h 08 min
